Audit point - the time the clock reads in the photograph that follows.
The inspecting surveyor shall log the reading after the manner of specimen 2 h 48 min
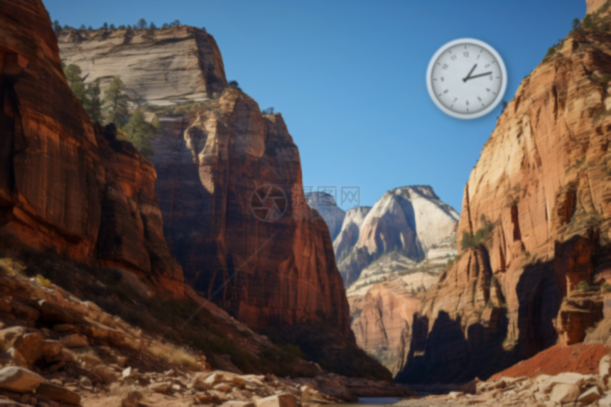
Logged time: 1 h 13 min
